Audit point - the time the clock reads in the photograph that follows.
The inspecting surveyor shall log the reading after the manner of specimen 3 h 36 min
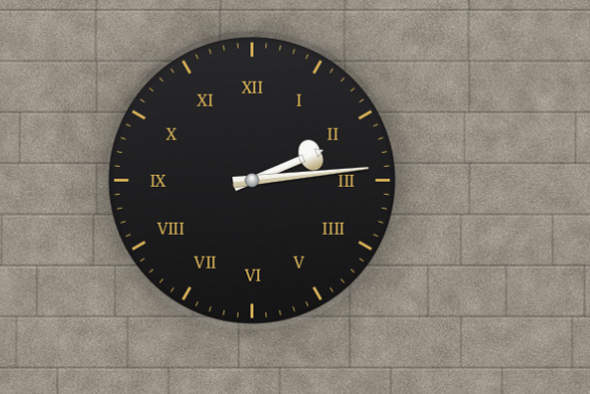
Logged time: 2 h 14 min
